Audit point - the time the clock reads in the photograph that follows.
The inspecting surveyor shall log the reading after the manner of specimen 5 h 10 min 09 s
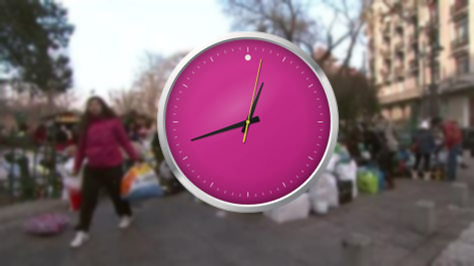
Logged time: 12 h 42 min 02 s
